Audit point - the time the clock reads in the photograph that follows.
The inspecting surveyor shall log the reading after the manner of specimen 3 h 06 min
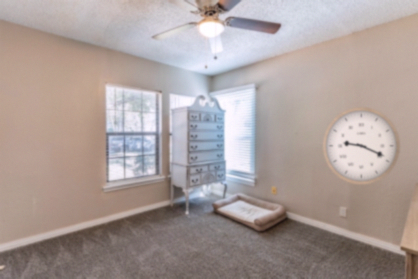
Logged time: 9 h 19 min
